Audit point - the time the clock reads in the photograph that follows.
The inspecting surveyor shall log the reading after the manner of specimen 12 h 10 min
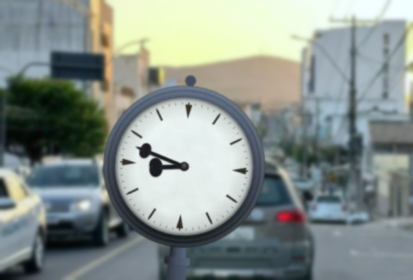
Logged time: 8 h 48 min
